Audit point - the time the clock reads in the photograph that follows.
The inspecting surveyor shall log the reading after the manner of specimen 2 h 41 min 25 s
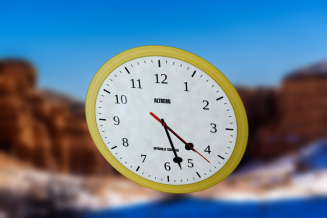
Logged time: 4 h 27 min 22 s
